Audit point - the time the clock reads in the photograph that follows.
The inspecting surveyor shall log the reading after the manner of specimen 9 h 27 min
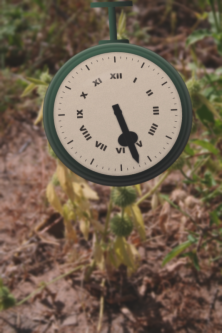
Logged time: 5 h 27 min
